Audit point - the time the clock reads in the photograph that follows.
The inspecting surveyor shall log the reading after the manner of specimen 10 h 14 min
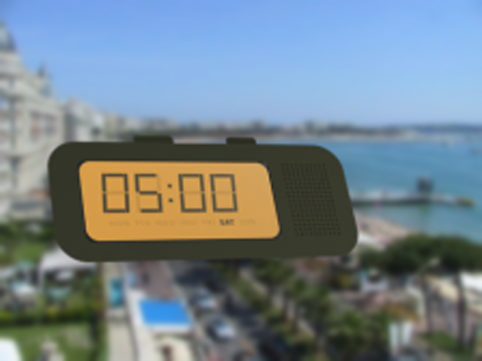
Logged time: 5 h 00 min
